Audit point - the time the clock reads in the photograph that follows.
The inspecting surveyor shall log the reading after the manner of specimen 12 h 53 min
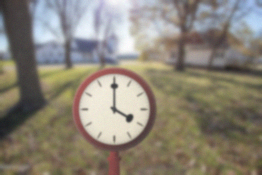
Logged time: 4 h 00 min
